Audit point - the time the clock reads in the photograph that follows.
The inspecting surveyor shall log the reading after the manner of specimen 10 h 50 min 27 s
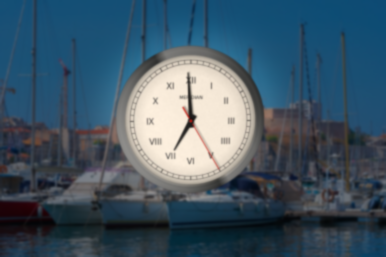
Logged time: 6 h 59 min 25 s
